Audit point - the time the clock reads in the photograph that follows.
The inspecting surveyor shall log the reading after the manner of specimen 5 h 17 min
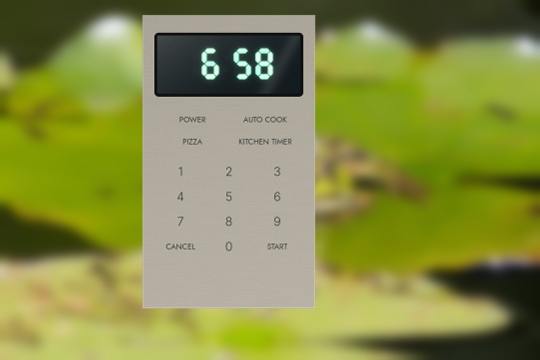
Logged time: 6 h 58 min
